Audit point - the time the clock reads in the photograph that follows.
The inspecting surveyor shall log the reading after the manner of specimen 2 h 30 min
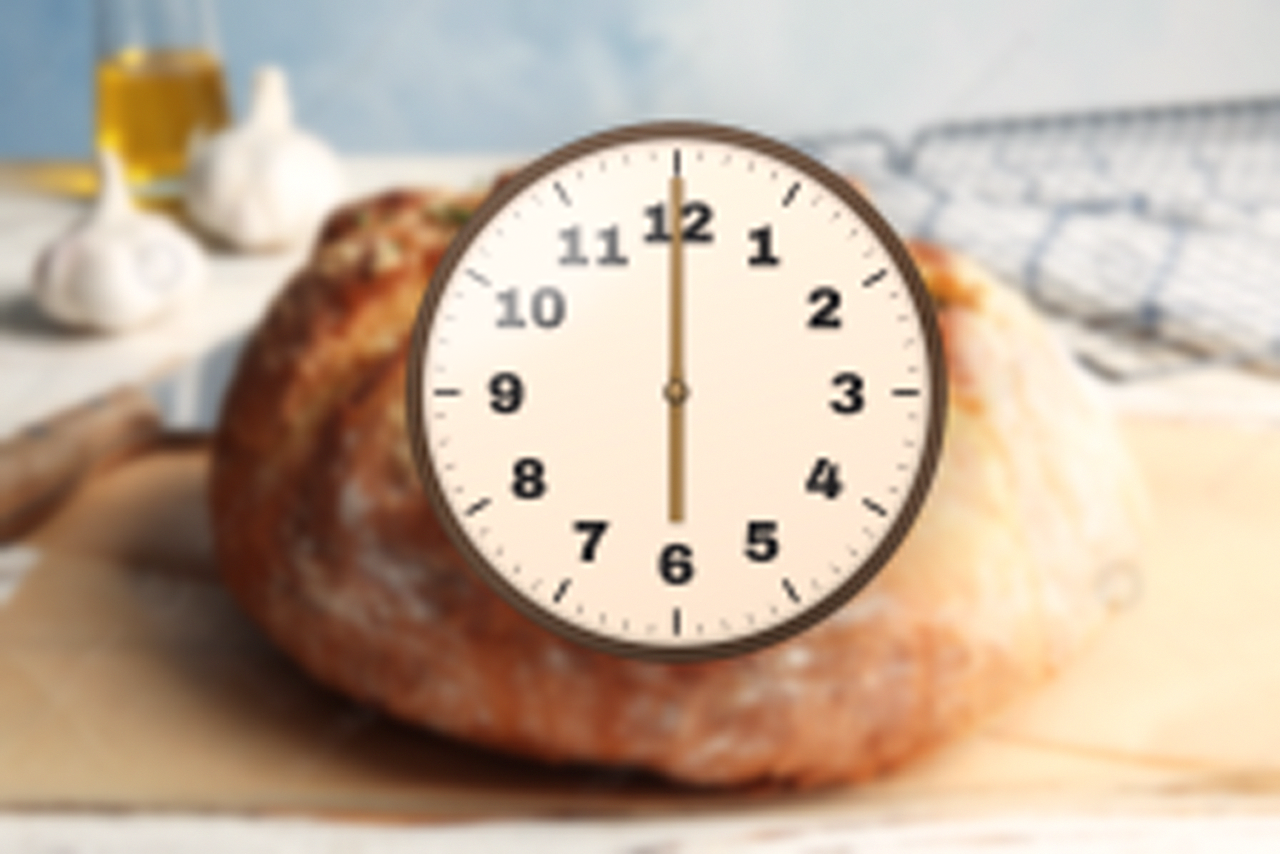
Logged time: 6 h 00 min
